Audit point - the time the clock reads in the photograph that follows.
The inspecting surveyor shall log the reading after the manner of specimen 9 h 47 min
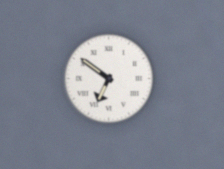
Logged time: 6 h 51 min
